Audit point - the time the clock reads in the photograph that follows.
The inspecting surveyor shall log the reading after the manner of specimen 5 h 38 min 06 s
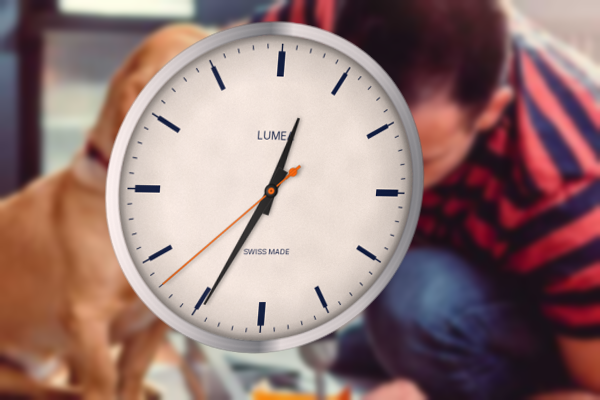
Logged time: 12 h 34 min 38 s
